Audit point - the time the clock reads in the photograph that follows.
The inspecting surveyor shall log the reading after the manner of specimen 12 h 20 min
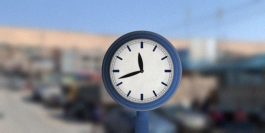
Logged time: 11 h 42 min
